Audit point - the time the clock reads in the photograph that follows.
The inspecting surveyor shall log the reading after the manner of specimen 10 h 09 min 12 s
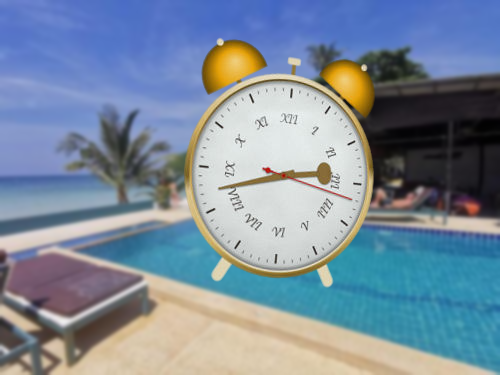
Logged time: 2 h 42 min 17 s
